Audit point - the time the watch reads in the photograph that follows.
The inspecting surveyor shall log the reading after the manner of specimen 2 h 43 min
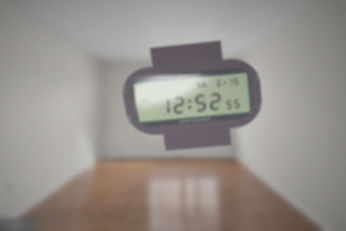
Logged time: 12 h 52 min
